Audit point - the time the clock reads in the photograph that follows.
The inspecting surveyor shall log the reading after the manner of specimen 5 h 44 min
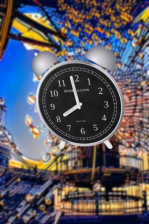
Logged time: 7 h 59 min
